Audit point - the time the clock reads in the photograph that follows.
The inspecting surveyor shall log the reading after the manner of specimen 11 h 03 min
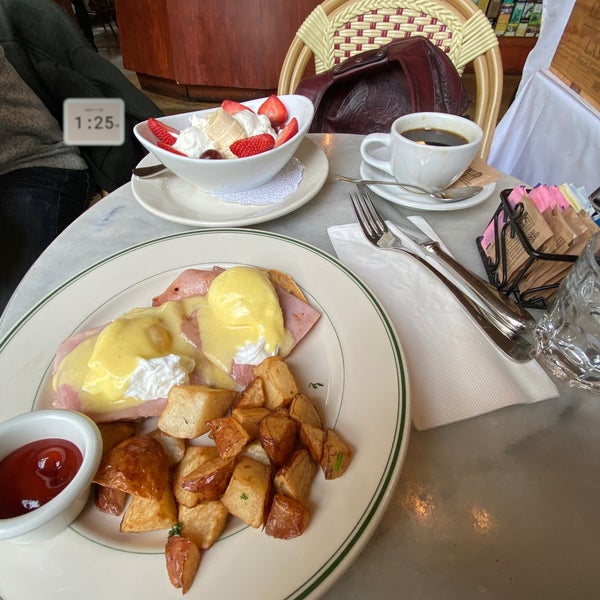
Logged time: 1 h 25 min
